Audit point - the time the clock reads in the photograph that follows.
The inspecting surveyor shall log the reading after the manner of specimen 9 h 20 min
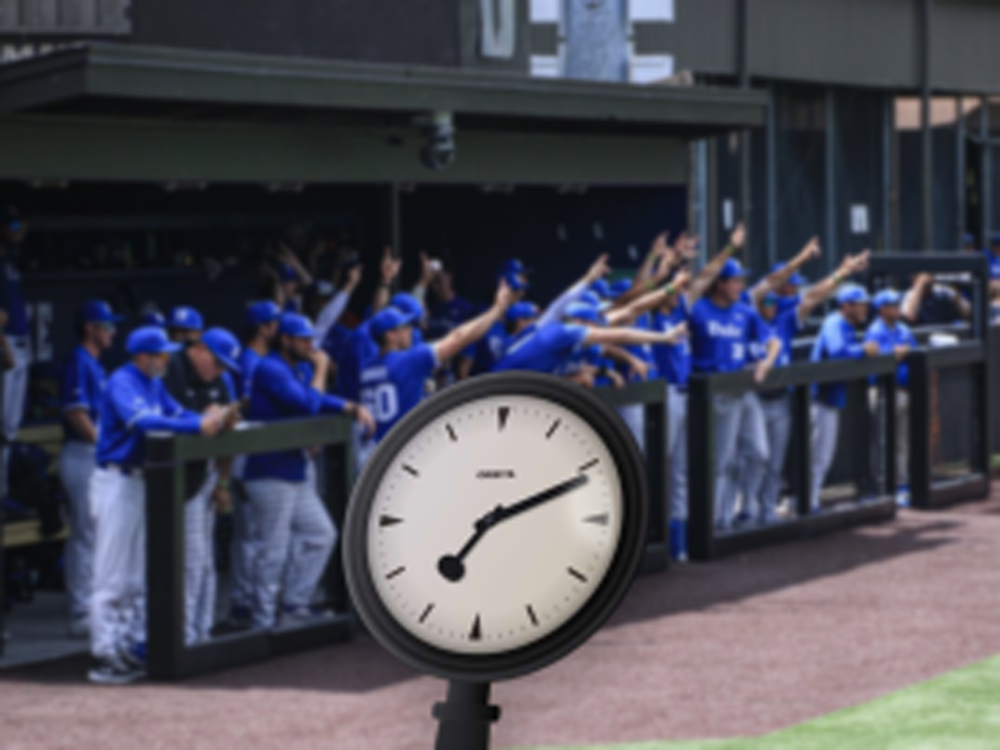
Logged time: 7 h 11 min
